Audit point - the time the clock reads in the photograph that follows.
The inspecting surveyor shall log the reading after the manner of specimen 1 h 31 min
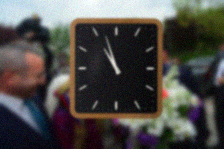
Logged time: 10 h 57 min
